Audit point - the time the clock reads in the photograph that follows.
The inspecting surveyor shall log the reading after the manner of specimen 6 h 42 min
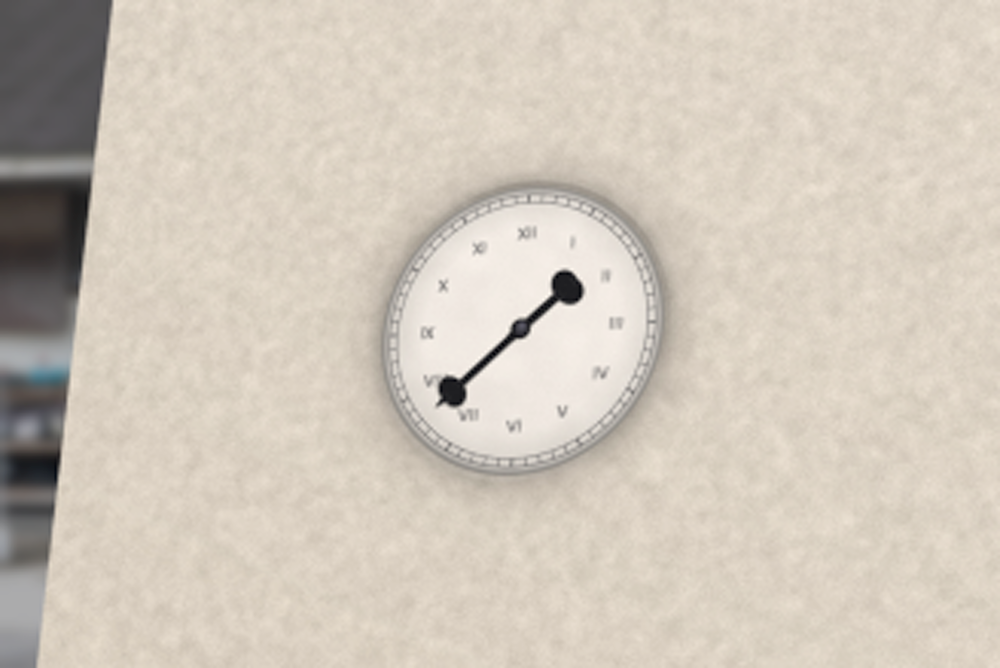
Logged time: 1 h 38 min
